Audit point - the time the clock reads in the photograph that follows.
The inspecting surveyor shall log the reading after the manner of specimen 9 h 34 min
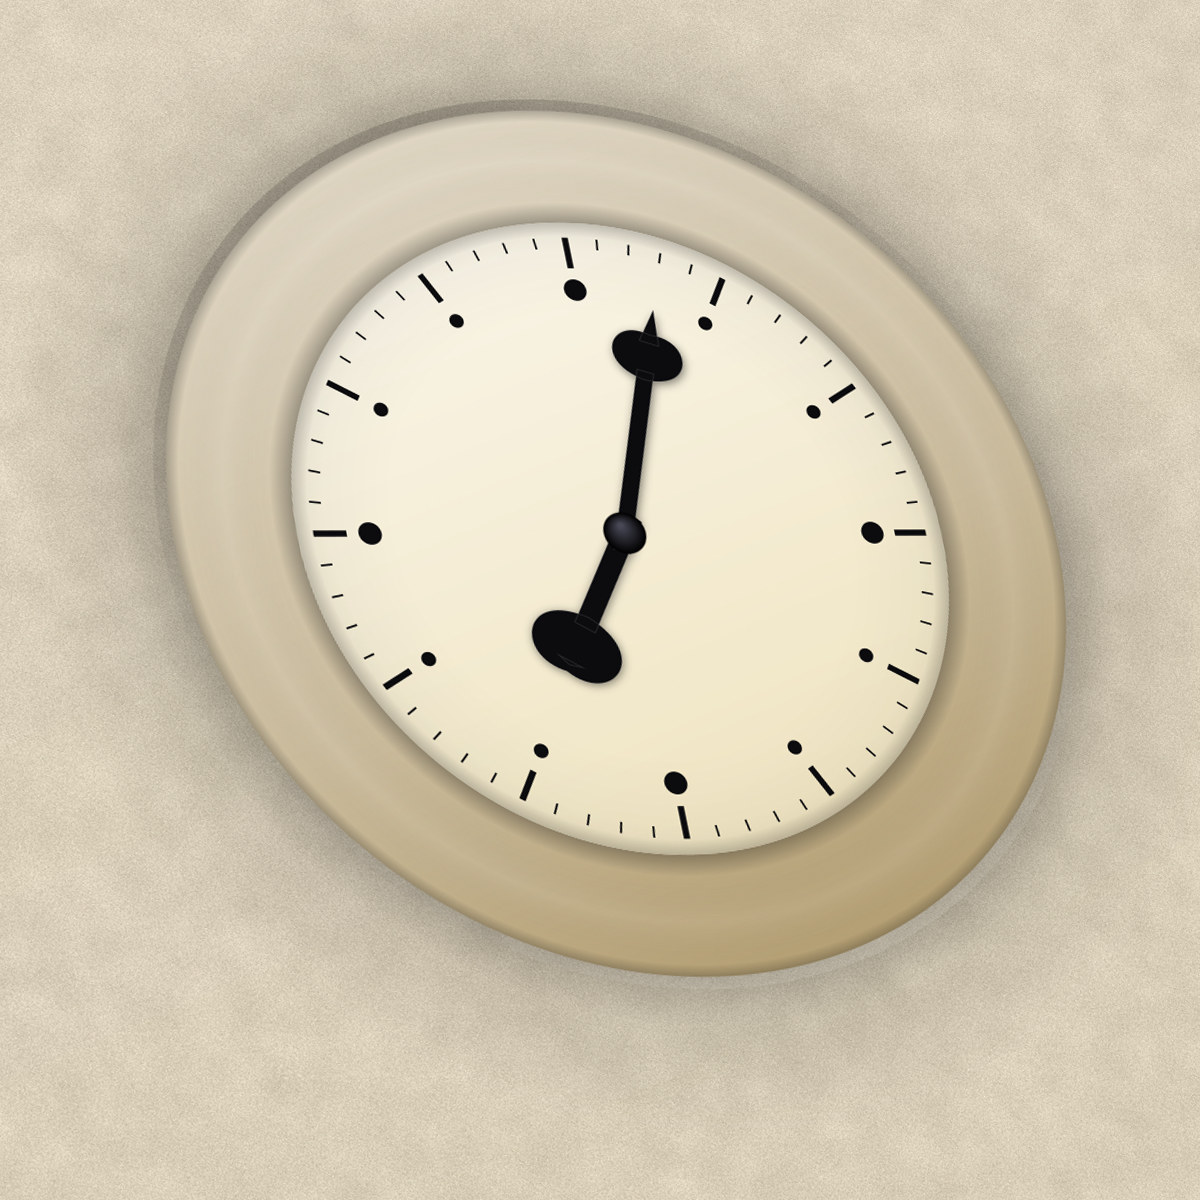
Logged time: 7 h 03 min
